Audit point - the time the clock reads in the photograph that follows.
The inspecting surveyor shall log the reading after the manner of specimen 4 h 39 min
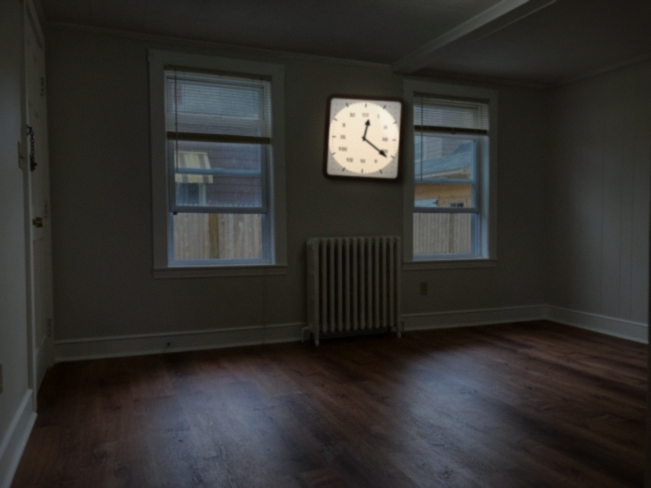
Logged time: 12 h 21 min
